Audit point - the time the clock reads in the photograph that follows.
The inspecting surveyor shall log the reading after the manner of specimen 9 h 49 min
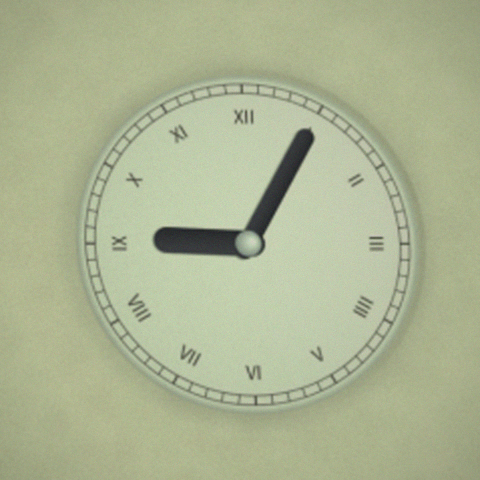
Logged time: 9 h 05 min
